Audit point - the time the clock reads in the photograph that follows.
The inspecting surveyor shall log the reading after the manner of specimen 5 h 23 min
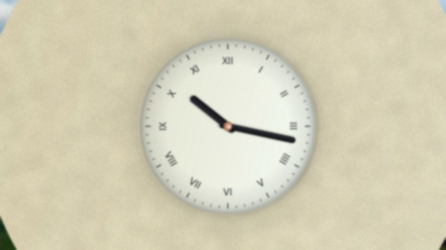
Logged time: 10 h 17 min
